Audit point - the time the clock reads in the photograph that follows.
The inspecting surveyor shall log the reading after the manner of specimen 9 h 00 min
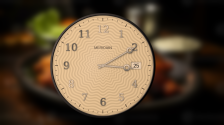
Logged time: 3 h 10 min
